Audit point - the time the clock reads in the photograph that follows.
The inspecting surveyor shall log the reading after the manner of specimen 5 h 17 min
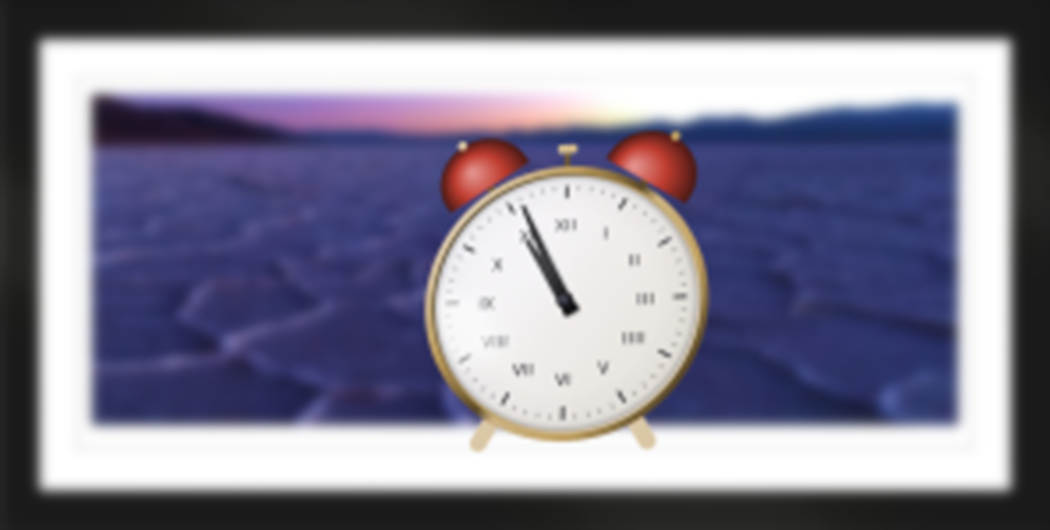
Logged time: 10 h 56 min
